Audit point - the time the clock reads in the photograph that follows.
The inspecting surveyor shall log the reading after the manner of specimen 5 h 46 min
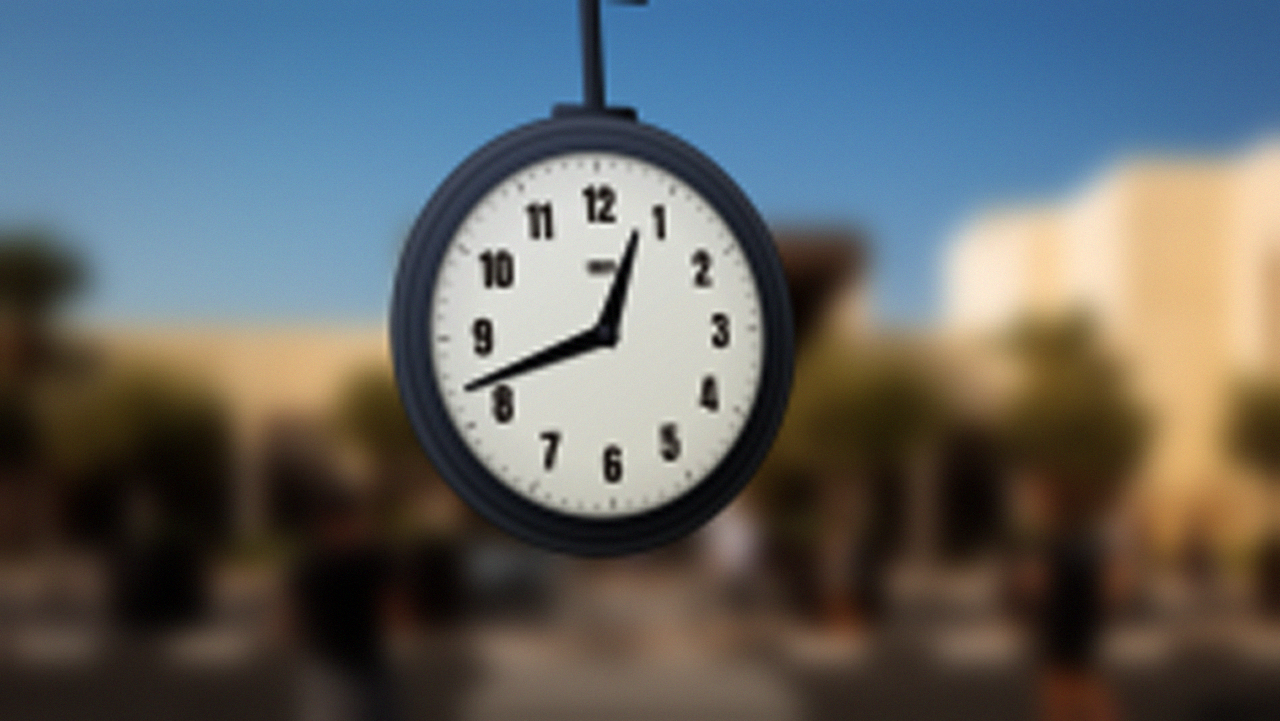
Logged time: 12 h 42 min
